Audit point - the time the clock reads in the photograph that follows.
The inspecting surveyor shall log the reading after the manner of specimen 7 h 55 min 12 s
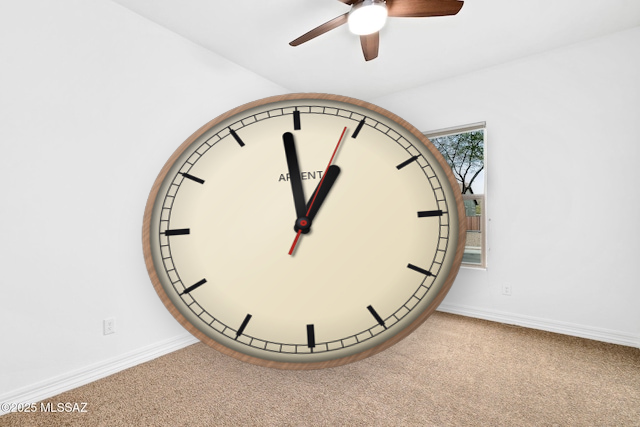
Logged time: 12 h 59 min 04 s
